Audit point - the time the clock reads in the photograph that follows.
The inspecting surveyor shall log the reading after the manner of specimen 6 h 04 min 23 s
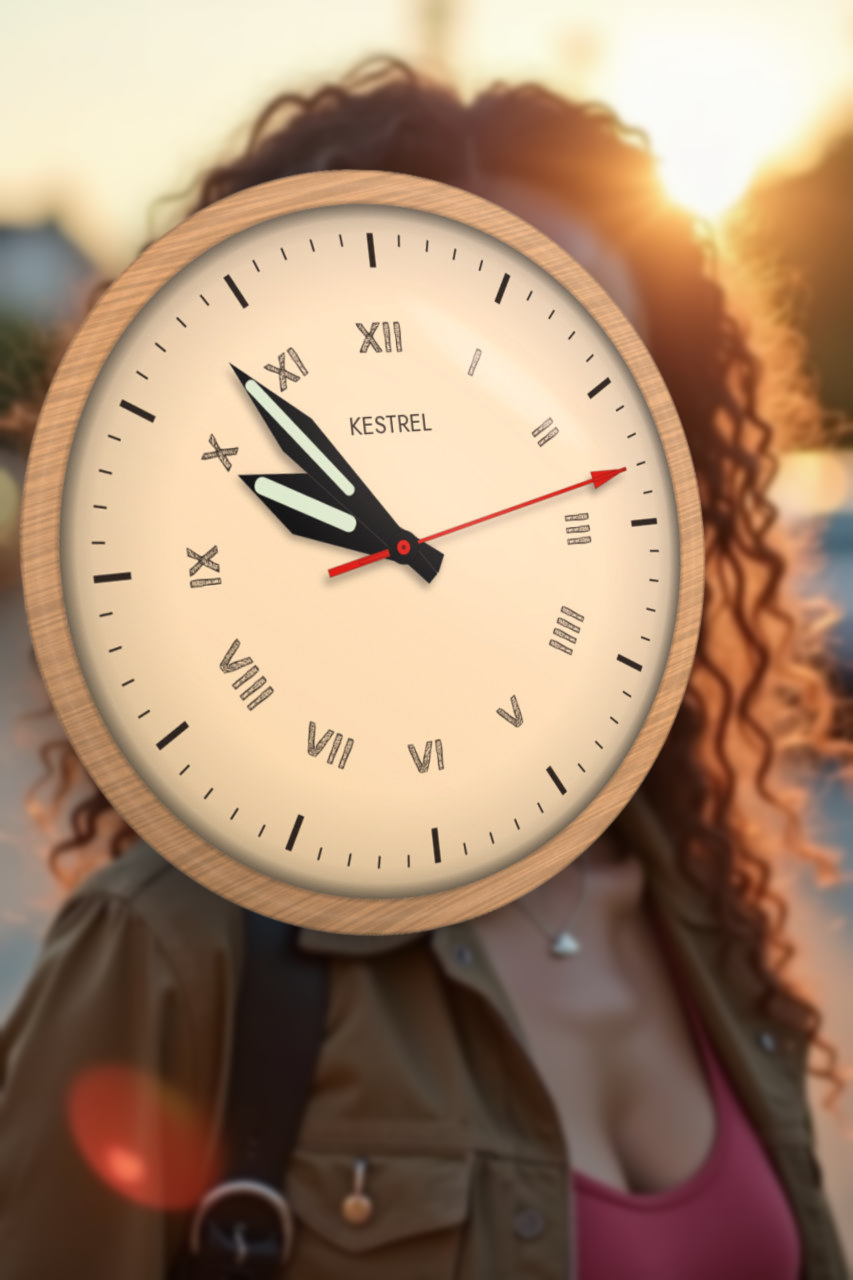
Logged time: 9 h 53 min 13 s
